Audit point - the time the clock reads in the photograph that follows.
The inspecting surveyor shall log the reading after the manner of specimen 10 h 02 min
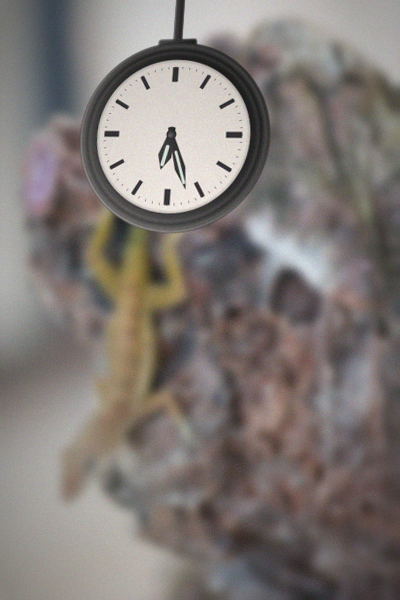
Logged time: 6 h 27 min
